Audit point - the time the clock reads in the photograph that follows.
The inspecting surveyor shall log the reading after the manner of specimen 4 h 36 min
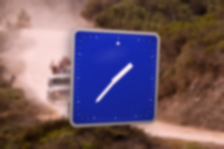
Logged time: 1 h 37 min
